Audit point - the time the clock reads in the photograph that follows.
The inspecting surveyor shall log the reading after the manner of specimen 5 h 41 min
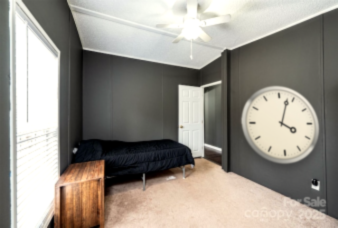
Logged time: 4 h 03 min
